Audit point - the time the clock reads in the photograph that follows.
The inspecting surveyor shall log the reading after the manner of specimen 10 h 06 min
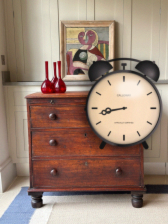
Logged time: 8 h 43 min
